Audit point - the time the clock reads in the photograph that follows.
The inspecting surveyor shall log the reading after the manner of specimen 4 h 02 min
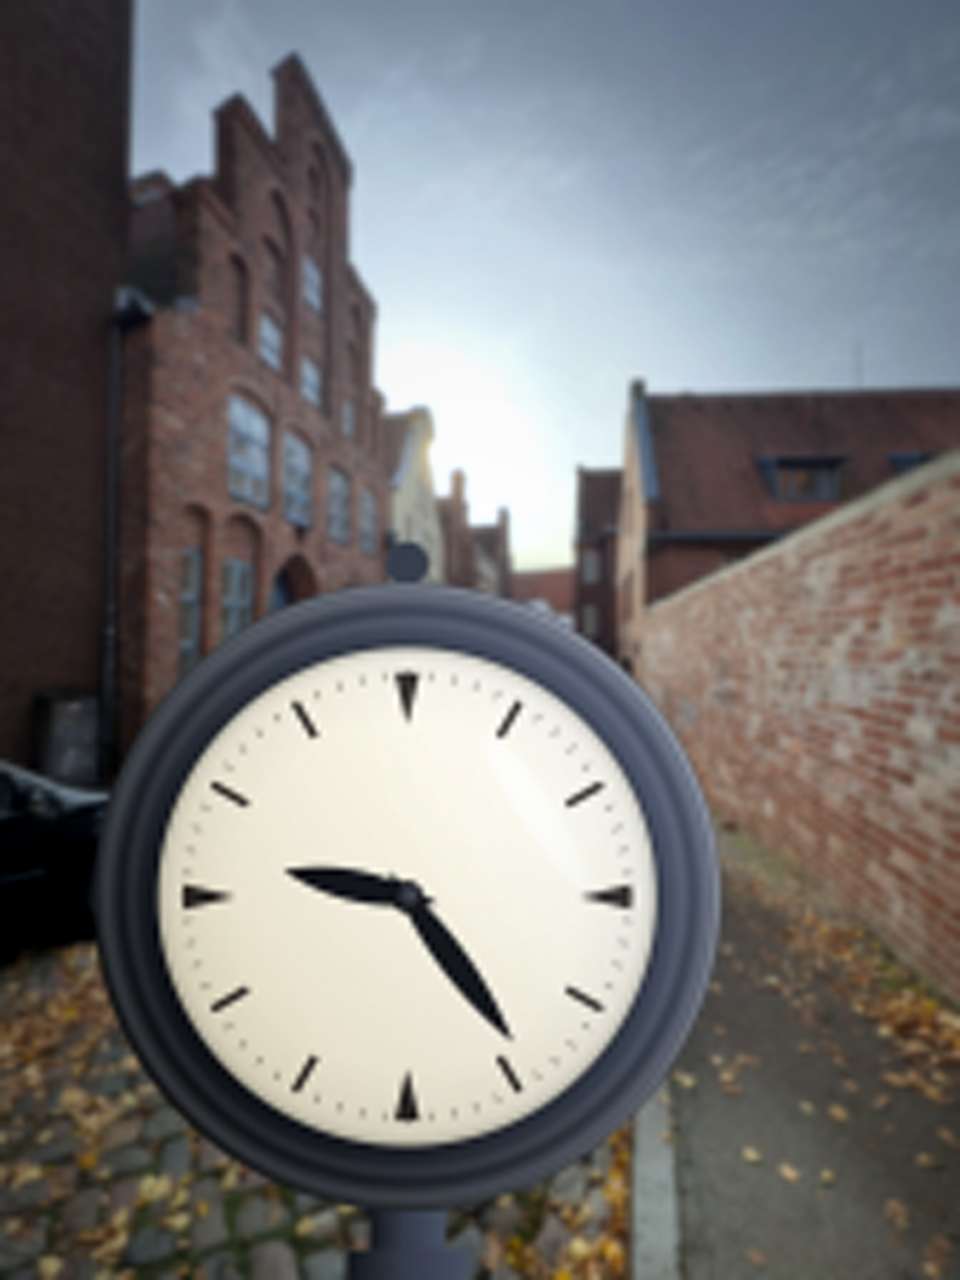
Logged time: 9 h 24 min
